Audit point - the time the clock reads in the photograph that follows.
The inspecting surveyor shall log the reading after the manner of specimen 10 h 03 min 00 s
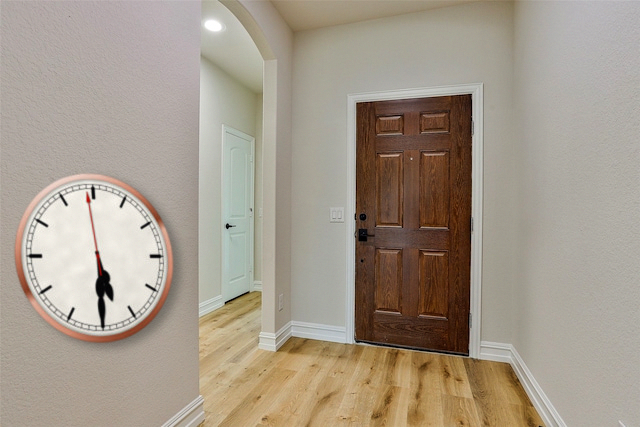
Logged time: 5 h 29 min 59 s
